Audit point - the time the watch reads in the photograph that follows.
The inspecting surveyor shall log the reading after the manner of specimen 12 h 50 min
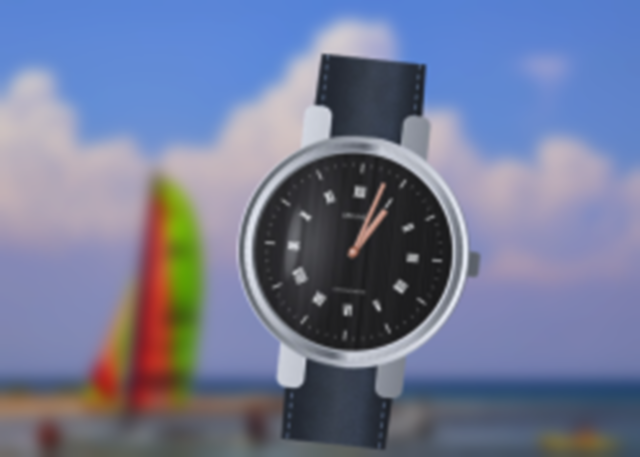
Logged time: 1 h 03 min
